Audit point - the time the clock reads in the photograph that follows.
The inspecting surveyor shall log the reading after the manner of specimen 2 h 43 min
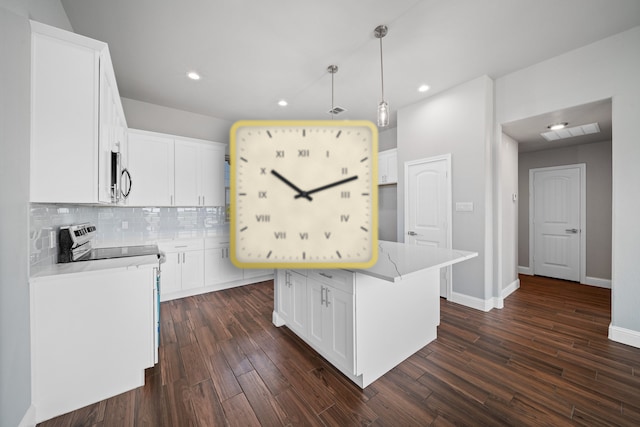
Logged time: 10 h 12 min
